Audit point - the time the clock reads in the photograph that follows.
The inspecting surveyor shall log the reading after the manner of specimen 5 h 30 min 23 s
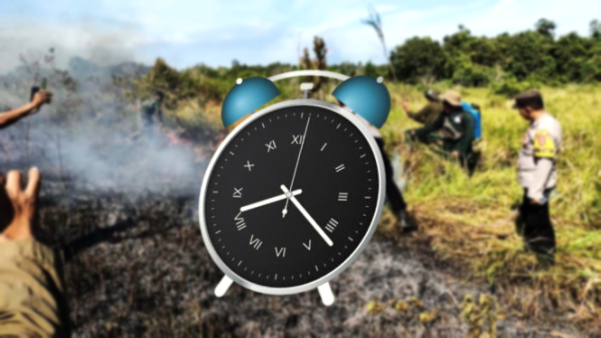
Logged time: 8 h 22 min 01 s
